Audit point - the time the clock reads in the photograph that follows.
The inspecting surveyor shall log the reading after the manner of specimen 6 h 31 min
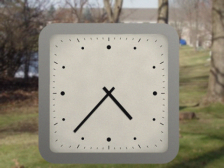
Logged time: 4 h 37 min
